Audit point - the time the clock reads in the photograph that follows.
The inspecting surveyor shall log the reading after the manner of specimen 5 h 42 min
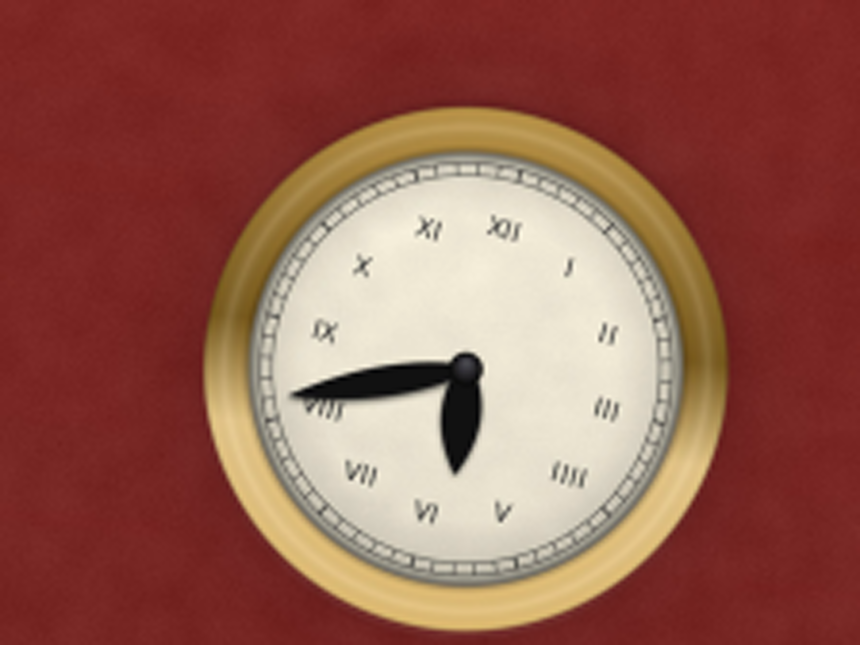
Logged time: 5 h 41 min
